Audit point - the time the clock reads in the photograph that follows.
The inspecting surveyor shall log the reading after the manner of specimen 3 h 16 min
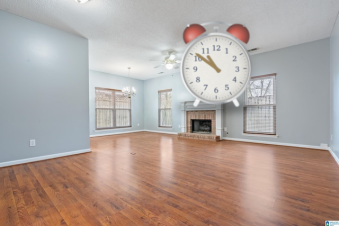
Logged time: 10 h 51 min
